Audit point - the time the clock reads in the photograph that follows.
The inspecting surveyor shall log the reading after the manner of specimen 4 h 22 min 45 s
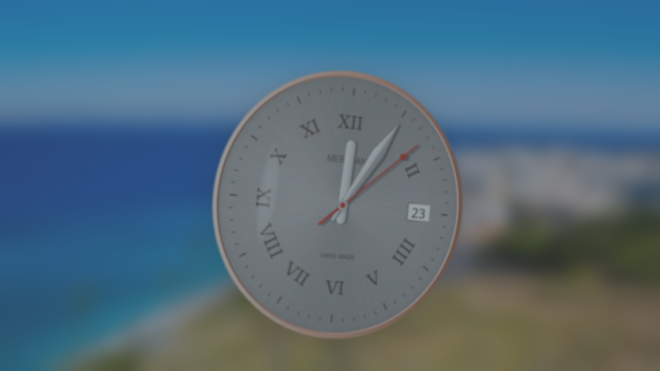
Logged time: 12 h 05 min 08 s
